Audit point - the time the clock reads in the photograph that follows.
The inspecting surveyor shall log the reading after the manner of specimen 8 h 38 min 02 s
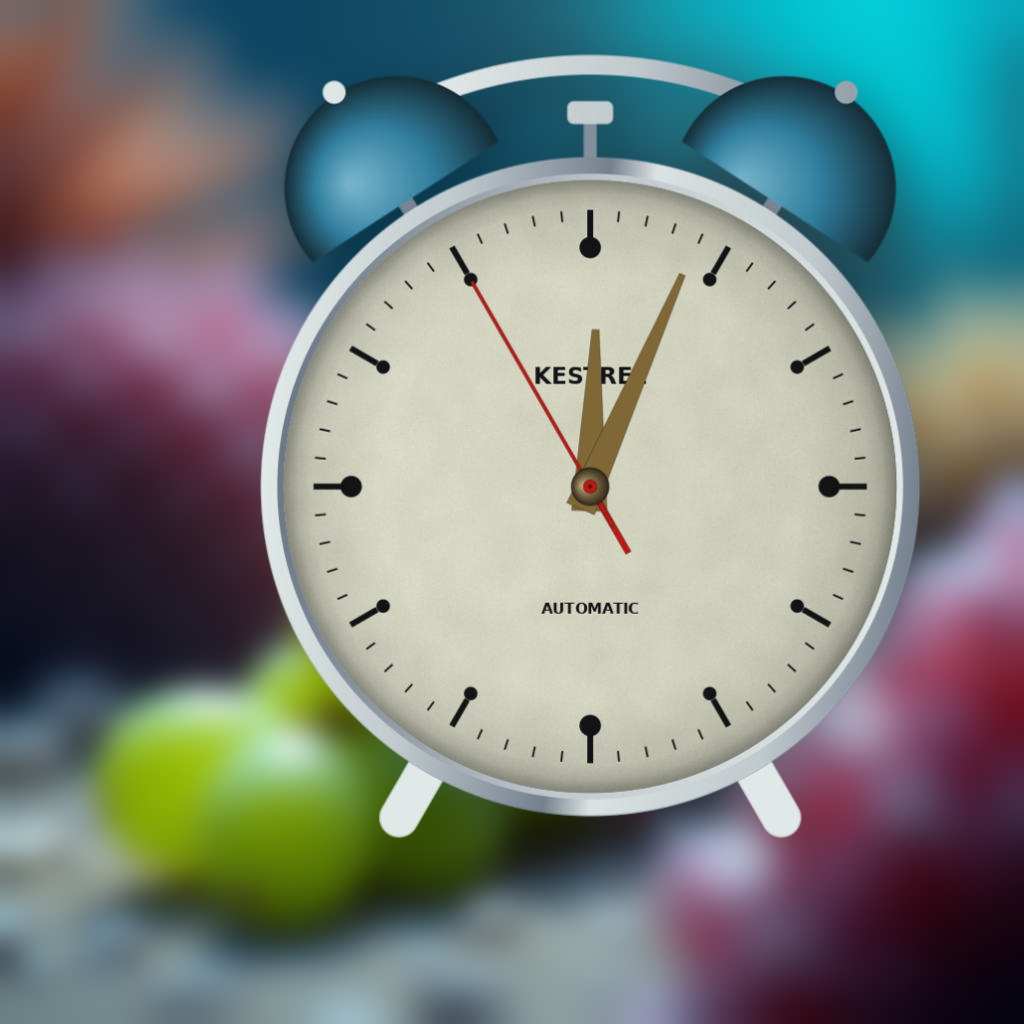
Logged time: 12 h 03 min 55 s
